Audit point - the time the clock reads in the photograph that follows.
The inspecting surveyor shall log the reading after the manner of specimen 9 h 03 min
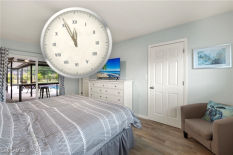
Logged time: 11 h 56 min
